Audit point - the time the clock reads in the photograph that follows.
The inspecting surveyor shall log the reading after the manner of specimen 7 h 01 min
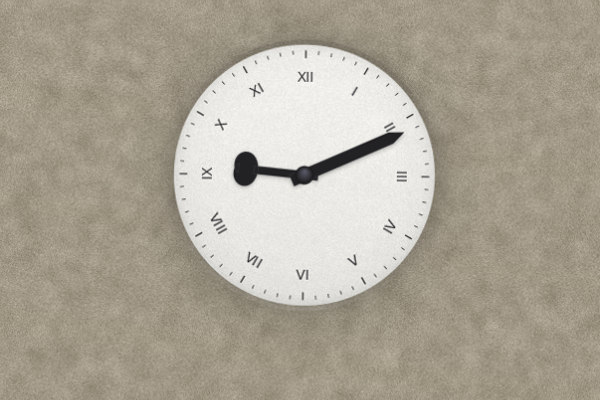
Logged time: 9 h 11 min
